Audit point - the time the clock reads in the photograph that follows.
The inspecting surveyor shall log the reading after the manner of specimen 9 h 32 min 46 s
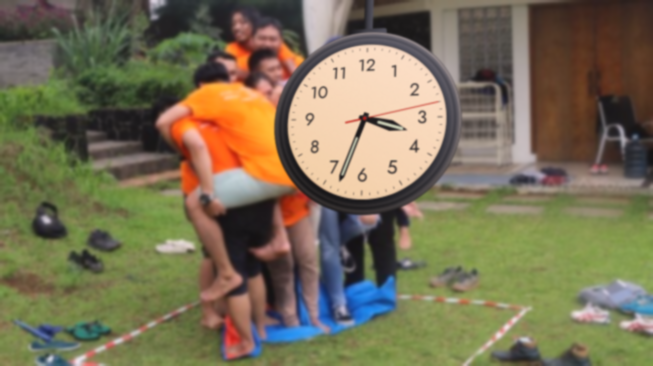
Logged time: 3 h 33 min 13 s
